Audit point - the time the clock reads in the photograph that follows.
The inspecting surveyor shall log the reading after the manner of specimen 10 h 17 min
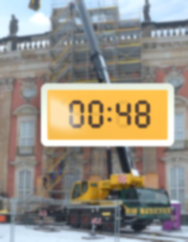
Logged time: 0 h 48 min
